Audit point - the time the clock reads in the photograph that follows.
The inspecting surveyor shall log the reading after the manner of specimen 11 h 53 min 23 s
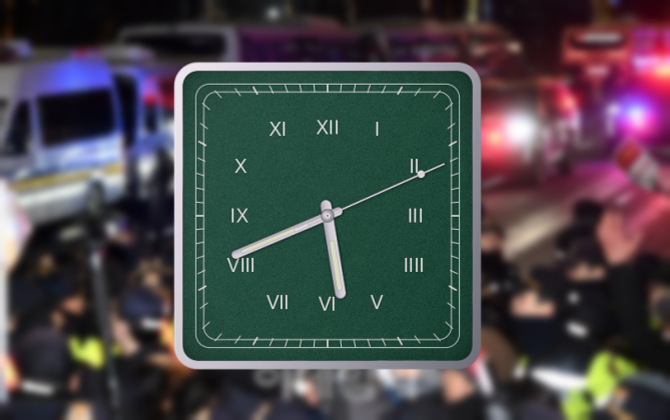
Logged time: 5 h 41 min 11 s
